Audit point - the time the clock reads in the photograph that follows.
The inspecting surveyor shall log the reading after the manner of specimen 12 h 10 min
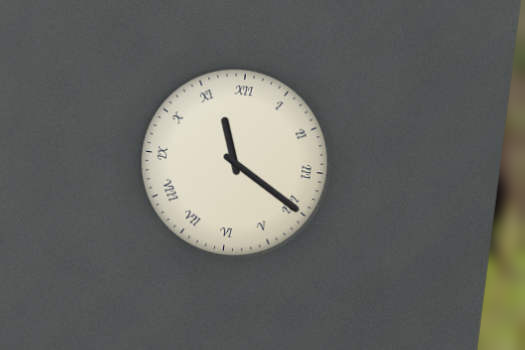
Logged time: 11 h 20 min
